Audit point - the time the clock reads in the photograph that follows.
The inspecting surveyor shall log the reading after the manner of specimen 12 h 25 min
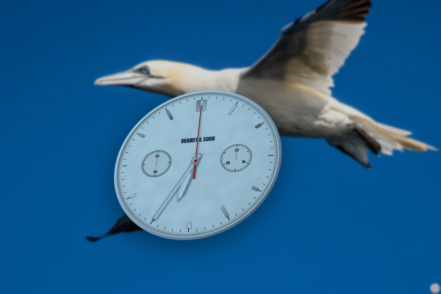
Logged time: 6 h 35 min
